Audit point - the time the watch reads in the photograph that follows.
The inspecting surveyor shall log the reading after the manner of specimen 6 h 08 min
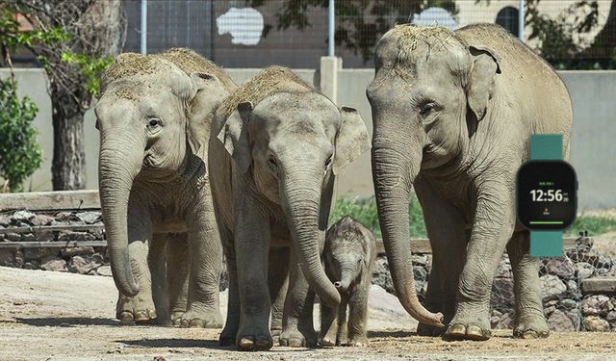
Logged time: 12 h 56 min
